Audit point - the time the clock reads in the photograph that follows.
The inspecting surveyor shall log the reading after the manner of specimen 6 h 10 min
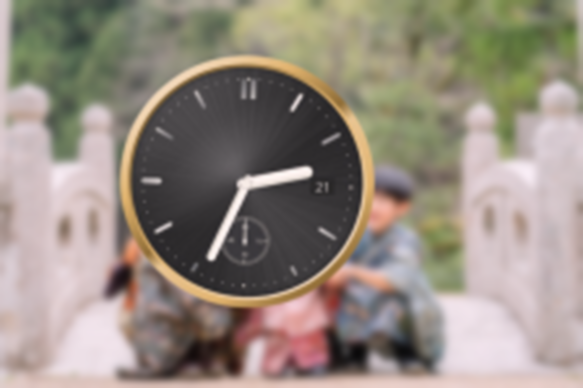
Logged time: 2 h 34 min
